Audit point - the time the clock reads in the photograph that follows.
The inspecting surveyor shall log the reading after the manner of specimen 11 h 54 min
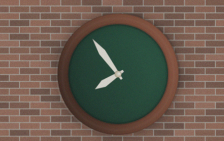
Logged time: 7 h 54 min
